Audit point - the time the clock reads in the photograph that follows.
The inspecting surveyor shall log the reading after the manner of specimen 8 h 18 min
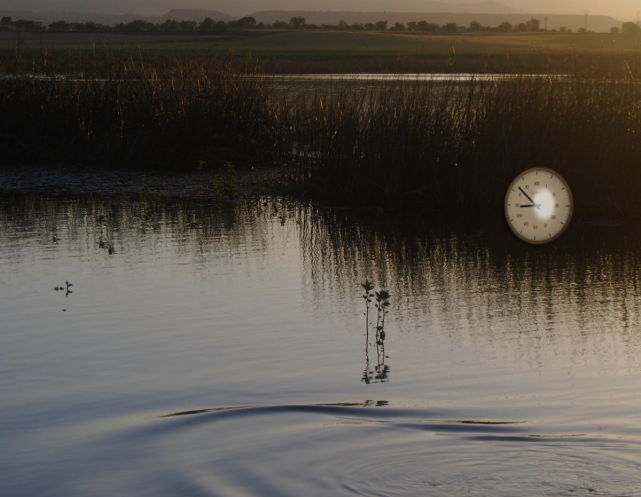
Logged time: 8 h 52 min
